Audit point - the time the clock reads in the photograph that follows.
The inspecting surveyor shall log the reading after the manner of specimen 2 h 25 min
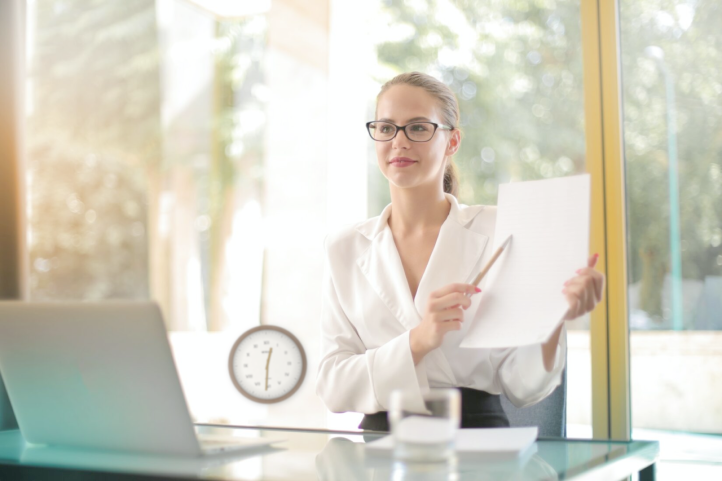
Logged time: 12 h 31 min
